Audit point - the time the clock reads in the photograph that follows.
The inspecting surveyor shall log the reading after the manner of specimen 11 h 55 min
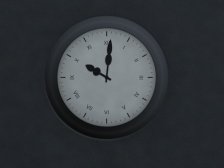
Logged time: 10 h 01 min
